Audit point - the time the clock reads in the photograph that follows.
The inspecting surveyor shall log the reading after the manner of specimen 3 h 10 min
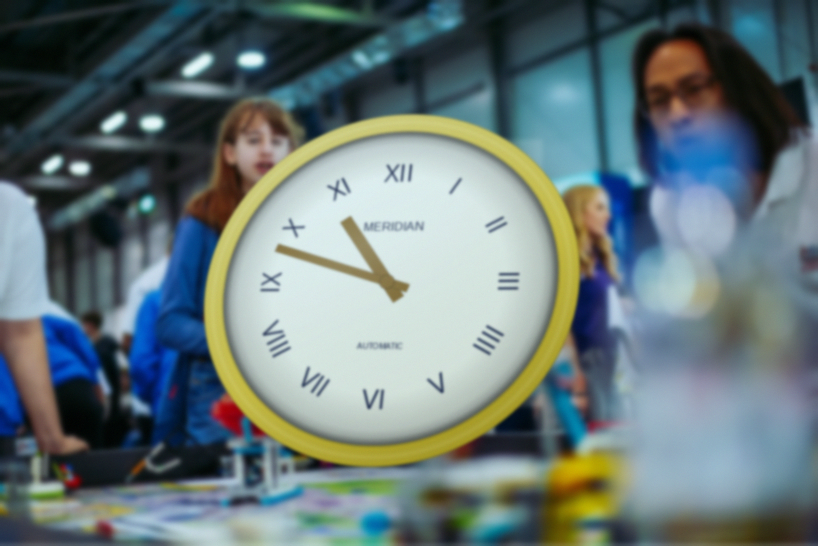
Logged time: 10 h 48 min
